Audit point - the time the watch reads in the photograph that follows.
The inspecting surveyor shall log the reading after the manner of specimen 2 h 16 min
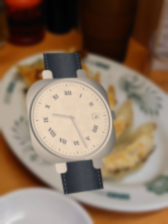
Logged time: 9 h 27 min
